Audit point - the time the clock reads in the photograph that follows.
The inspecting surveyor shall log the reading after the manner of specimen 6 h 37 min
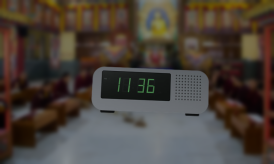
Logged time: 11 h 36 min
